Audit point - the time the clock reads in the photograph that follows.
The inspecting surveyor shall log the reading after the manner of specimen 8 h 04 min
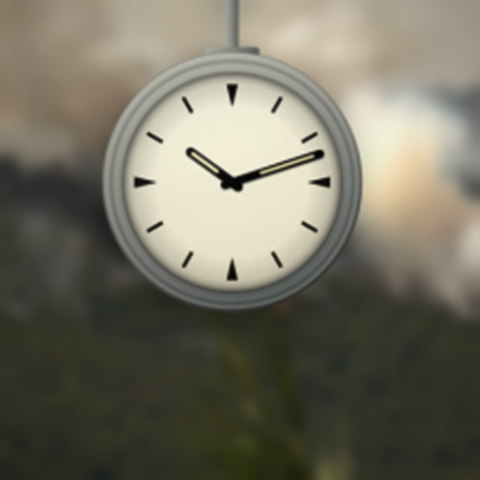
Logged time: 10 h 12 min
